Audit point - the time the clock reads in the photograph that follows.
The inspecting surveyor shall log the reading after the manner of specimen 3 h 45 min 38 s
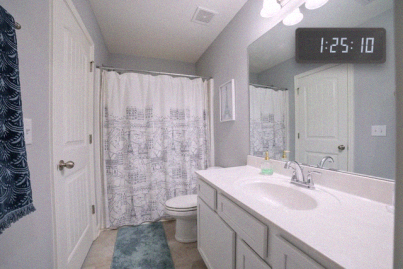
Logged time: 1 h 25 min 10 s
